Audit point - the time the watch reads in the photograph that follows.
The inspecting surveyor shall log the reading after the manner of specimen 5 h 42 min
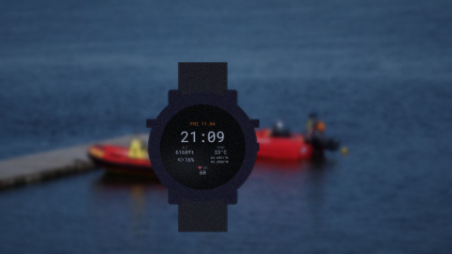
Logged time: 21 h 09 min
